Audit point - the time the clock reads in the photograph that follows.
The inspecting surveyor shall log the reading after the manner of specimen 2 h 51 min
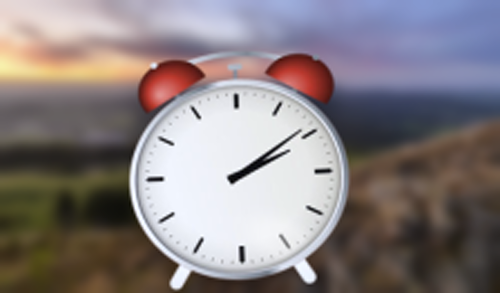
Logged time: 2 h 09 min
